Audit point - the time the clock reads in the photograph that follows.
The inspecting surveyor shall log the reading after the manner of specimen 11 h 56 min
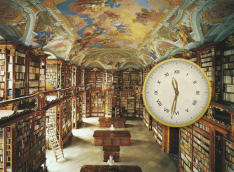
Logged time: 11 h 32 min
